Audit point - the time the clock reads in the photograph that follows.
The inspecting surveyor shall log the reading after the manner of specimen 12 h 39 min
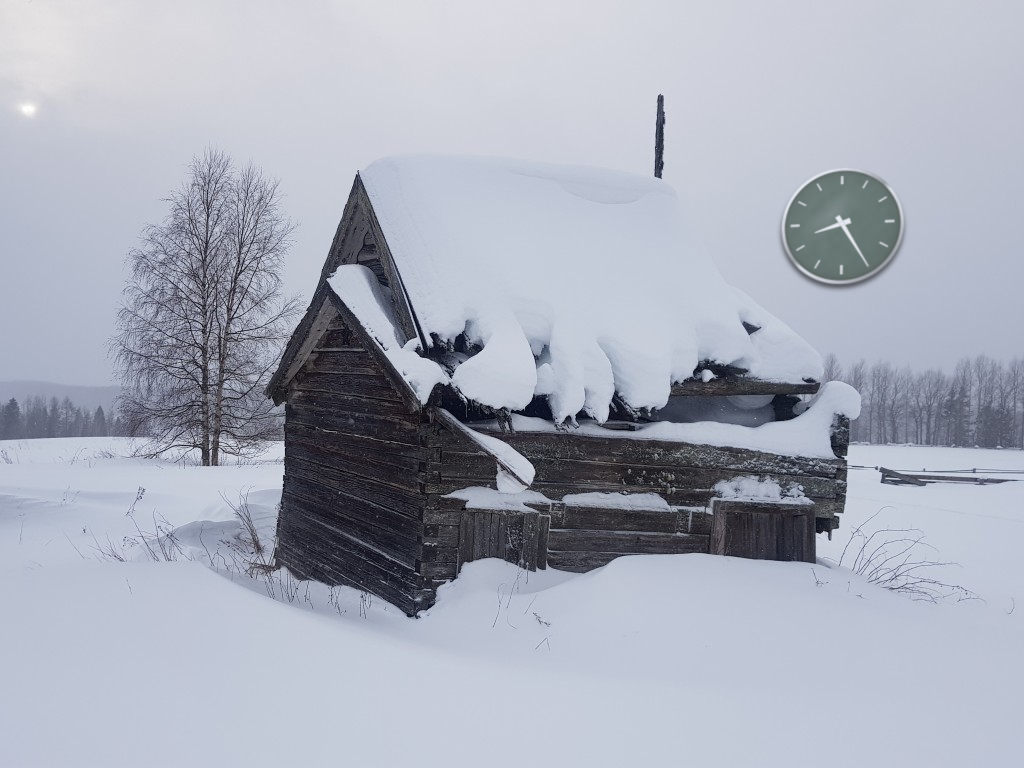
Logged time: 8 h 25 min
